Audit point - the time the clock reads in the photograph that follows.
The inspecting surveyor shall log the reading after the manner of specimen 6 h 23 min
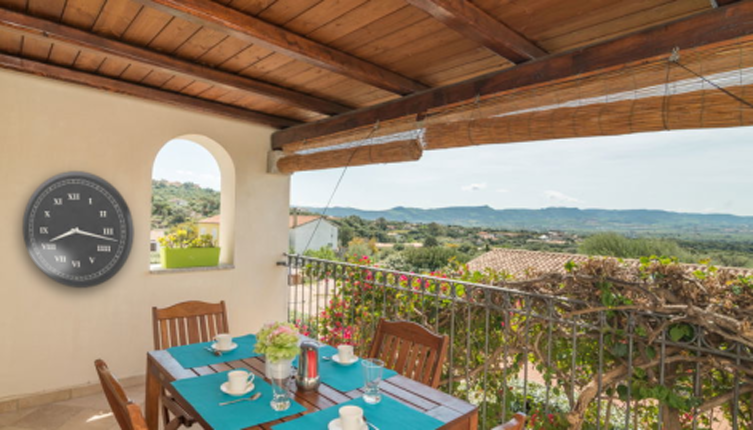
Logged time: 8 h 17 min
